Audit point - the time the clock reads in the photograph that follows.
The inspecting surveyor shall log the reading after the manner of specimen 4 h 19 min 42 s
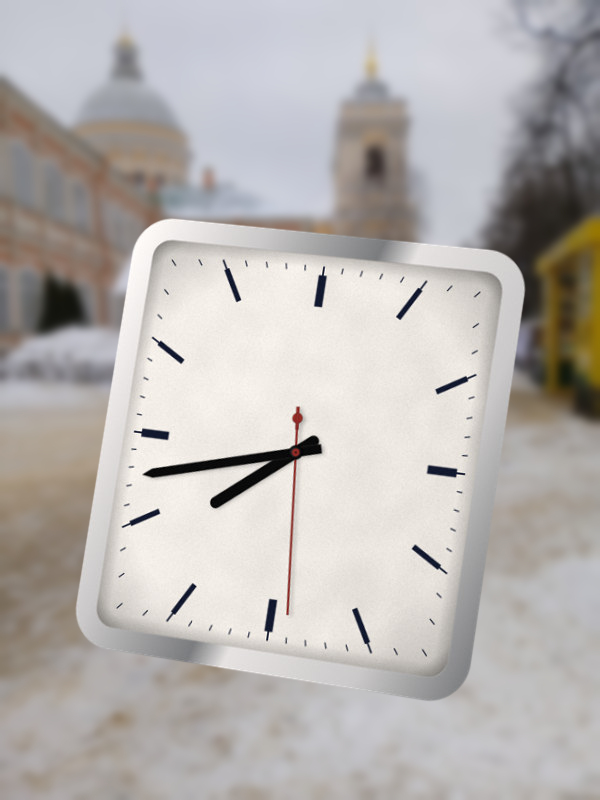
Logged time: 7 h 42 min 29 s
